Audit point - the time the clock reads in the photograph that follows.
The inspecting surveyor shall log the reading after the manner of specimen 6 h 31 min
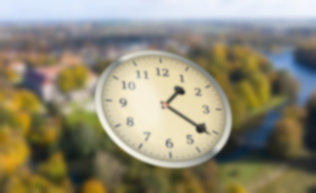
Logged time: 1 h 21 min
